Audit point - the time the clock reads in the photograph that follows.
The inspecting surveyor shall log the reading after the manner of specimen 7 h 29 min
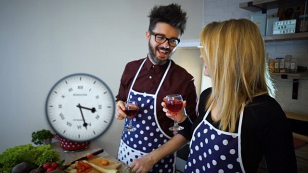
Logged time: 3 h 27 min
